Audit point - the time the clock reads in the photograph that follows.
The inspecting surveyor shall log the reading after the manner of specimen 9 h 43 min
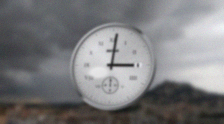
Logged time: 3 h 01 min
